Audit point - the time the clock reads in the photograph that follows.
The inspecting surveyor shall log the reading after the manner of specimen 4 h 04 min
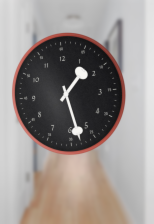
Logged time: 1 h 28 min
